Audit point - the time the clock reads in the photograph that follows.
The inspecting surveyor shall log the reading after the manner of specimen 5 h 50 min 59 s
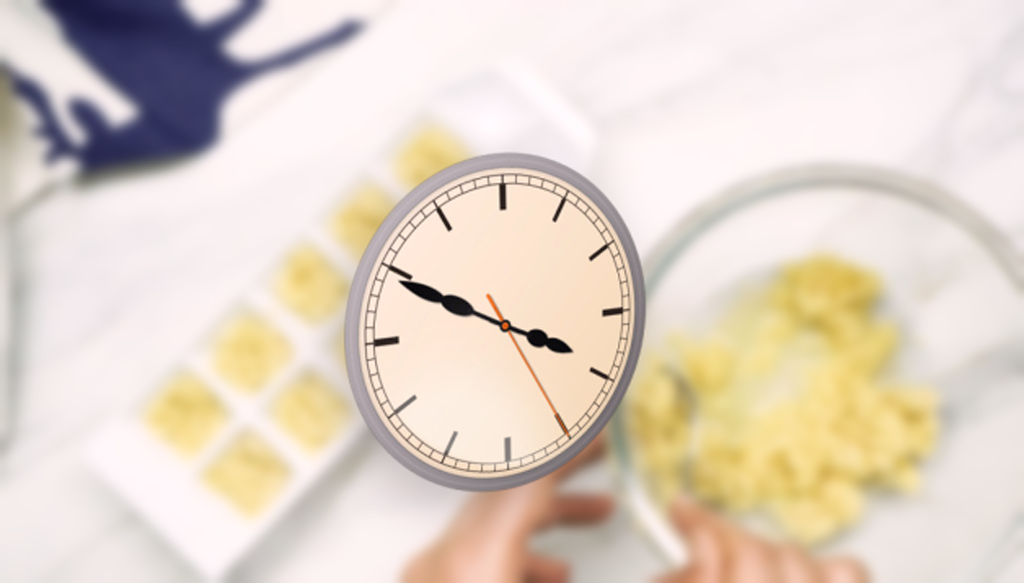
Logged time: 3 h 49 min 25 s
